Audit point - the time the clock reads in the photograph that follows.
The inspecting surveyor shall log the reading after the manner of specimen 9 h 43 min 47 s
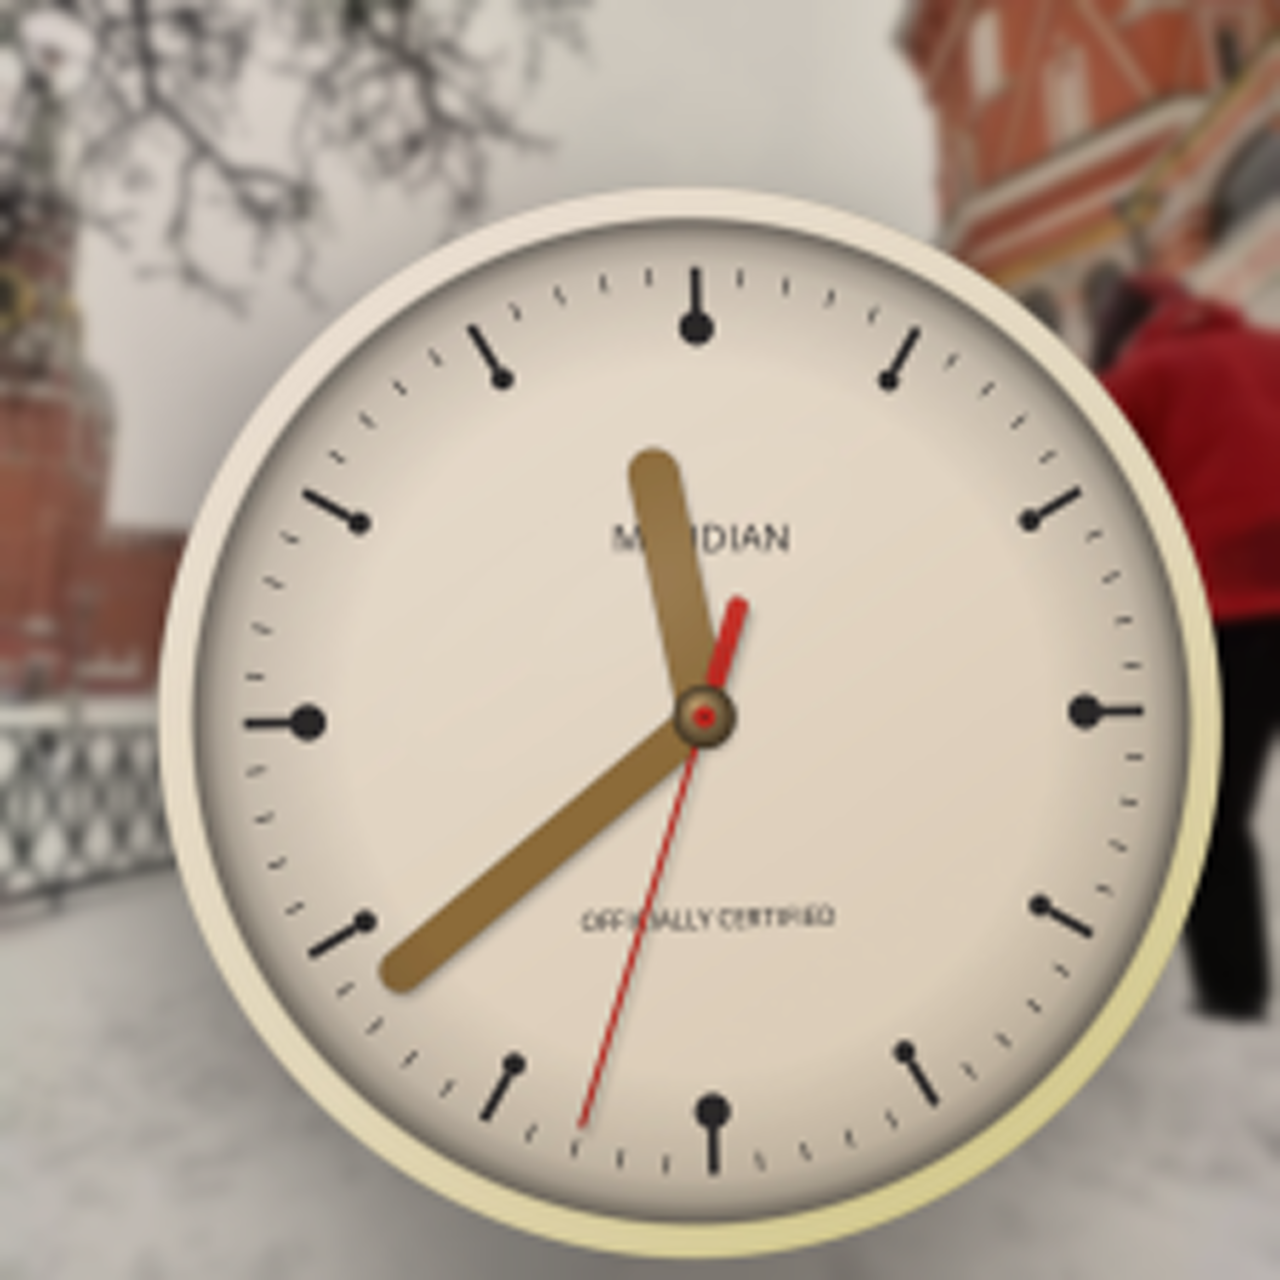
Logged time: 11 h 38 min 33 s
